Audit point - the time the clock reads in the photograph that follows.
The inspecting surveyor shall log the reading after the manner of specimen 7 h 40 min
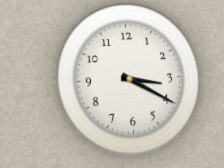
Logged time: 3 h 20 min
